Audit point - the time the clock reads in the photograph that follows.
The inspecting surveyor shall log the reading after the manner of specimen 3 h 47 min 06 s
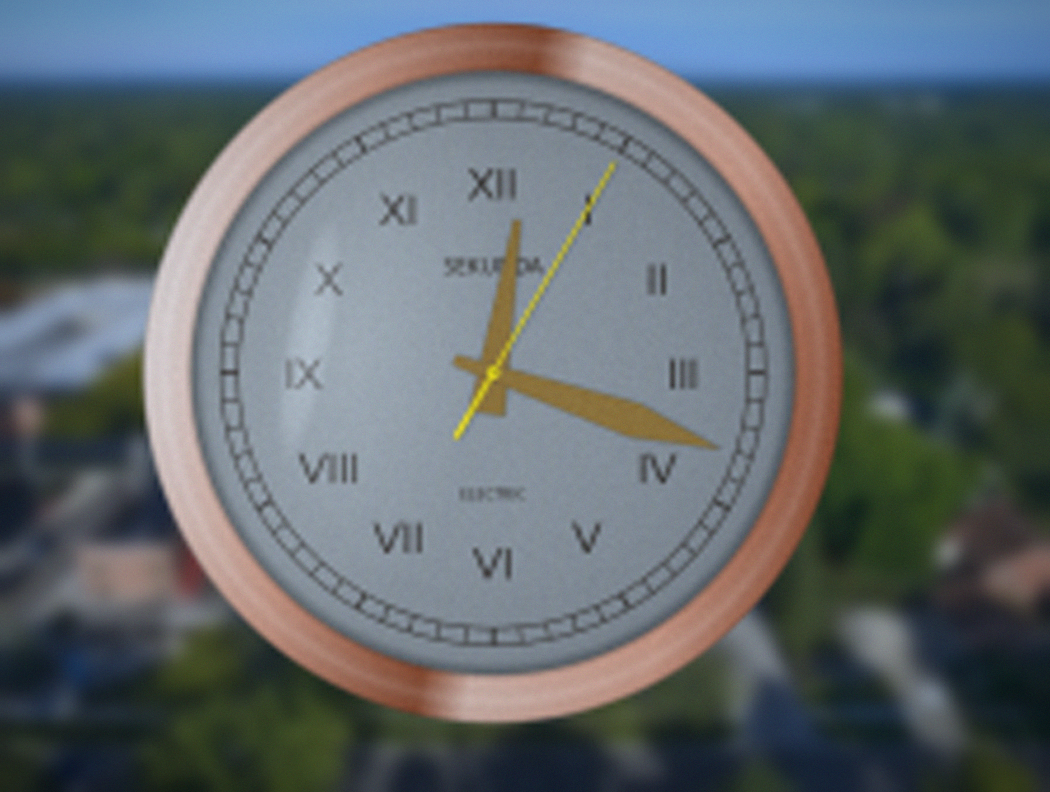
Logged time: 12 h 18 min 05 s
